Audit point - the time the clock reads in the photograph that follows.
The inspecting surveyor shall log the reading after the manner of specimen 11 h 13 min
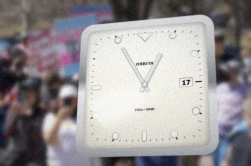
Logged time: 12 h 55 min
